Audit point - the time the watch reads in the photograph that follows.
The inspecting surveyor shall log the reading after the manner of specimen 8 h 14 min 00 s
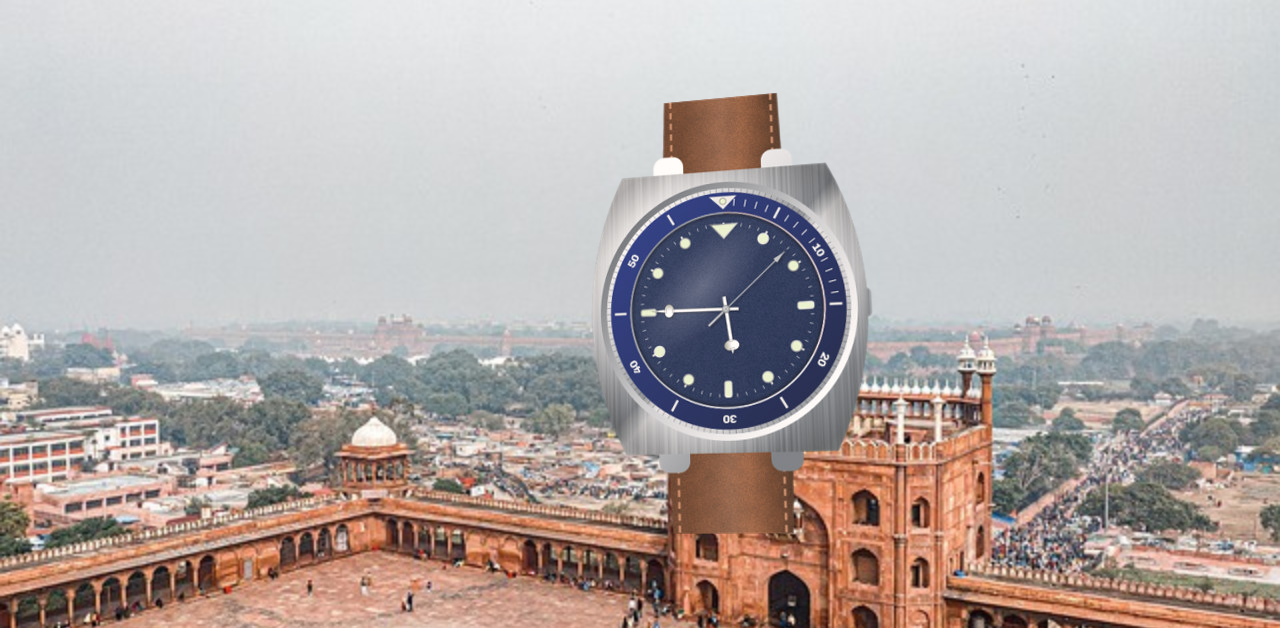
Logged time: 5 h 45 min 08 s
